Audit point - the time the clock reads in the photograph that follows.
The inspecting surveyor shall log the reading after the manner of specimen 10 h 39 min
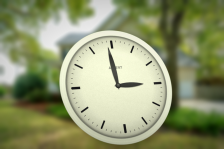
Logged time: 2 h 59 min
